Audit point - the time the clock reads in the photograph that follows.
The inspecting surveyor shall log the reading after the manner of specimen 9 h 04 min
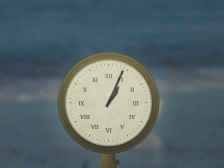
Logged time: 1 h 04 min
